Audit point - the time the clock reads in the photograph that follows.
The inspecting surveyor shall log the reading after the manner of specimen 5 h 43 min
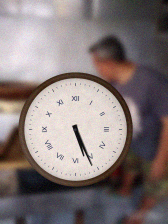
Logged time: 5 h 26 min
